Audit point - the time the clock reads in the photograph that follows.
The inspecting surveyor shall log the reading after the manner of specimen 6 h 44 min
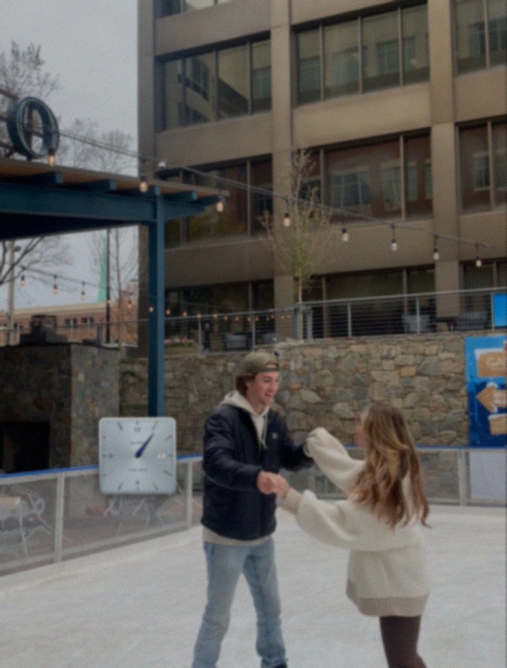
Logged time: 1 h 06 min
